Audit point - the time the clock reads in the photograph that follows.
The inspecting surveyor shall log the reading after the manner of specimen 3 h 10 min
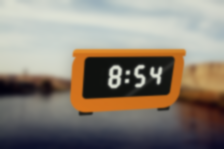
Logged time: 8 h 54 min
